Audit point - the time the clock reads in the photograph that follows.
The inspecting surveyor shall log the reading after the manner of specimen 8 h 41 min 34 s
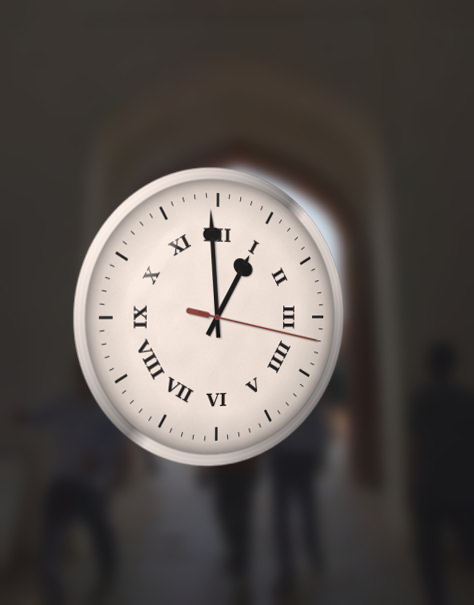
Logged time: 12 h 59 min 17 s
